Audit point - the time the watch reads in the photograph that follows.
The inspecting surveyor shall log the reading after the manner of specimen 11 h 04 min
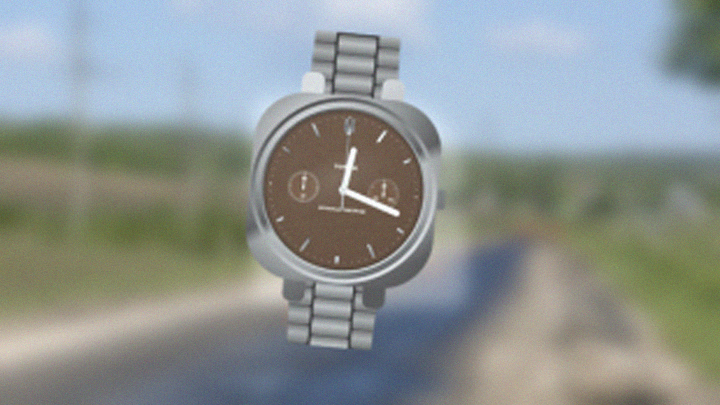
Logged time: 12 h 18 min
